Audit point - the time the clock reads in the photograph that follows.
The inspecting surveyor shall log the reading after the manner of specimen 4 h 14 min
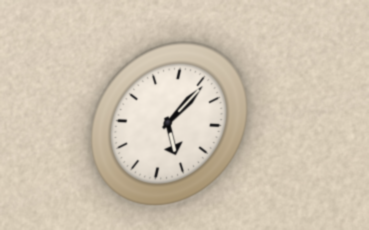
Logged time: 5 h 06 min
